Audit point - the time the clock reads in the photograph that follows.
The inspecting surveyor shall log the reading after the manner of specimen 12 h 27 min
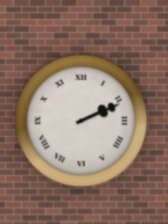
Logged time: 2 h 11 min
